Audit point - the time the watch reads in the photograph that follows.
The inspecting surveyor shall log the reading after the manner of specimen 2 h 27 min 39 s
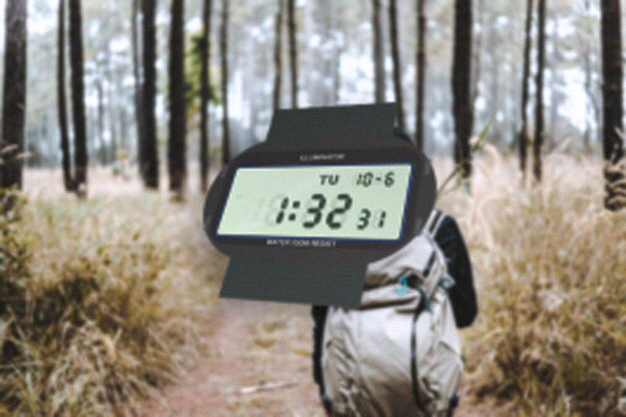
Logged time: 1 h 32 min 31 s
